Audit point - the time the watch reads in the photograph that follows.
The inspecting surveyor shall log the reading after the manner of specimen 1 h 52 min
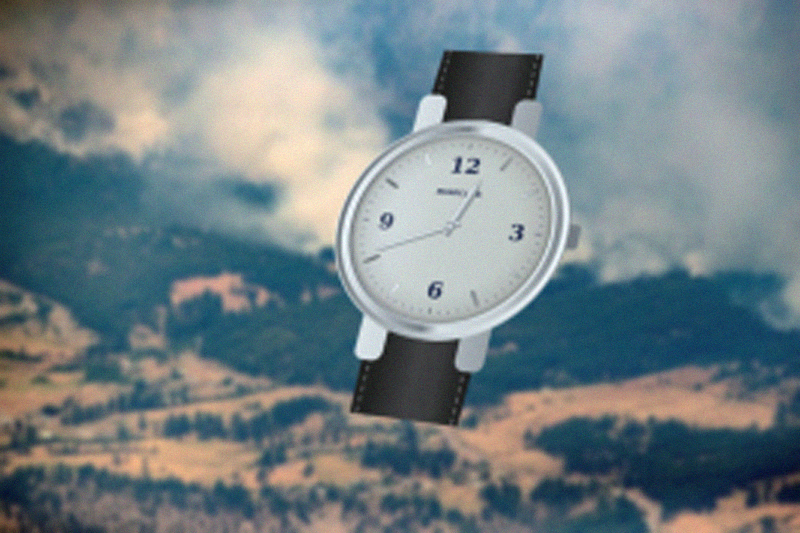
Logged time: 12 h 41 min
